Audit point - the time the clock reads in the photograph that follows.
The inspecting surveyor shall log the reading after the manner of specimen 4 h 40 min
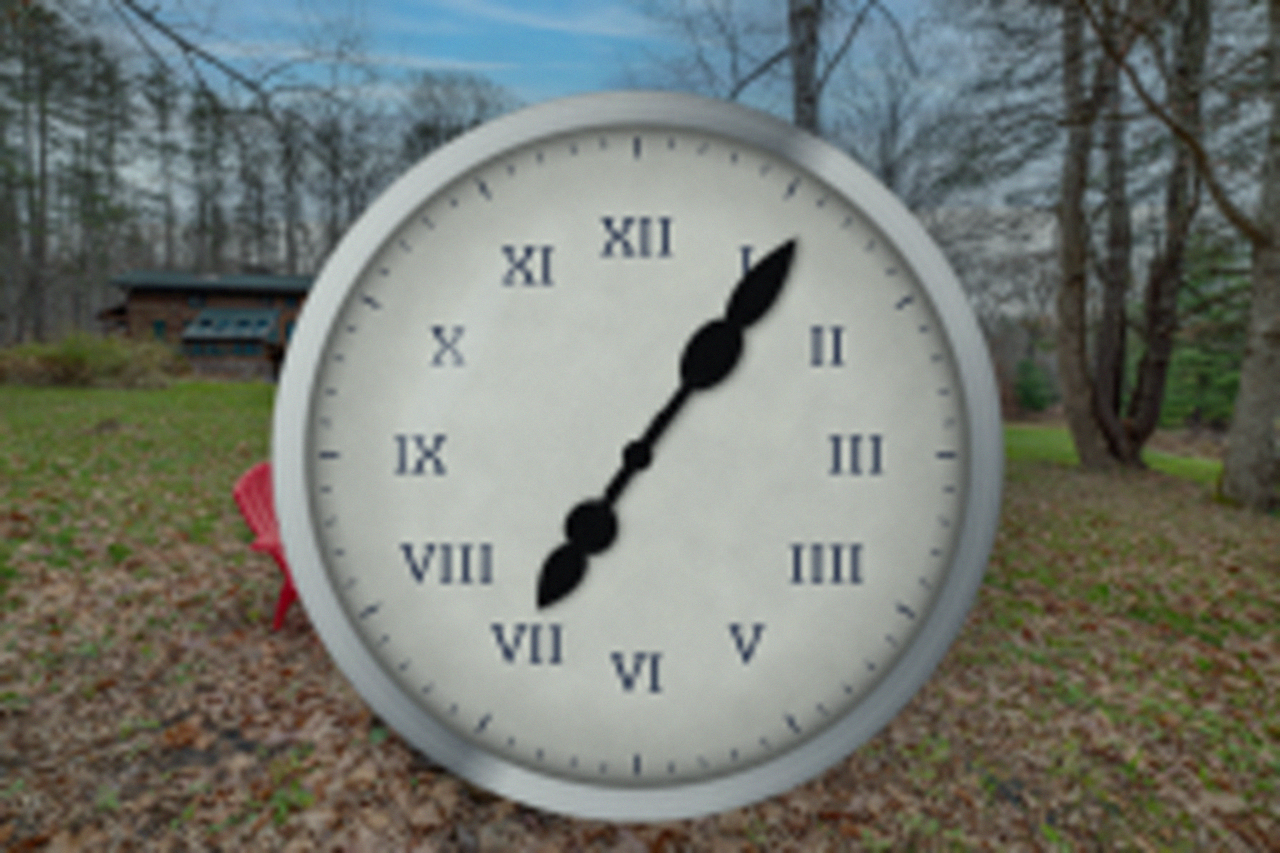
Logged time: 7 h 06 min
